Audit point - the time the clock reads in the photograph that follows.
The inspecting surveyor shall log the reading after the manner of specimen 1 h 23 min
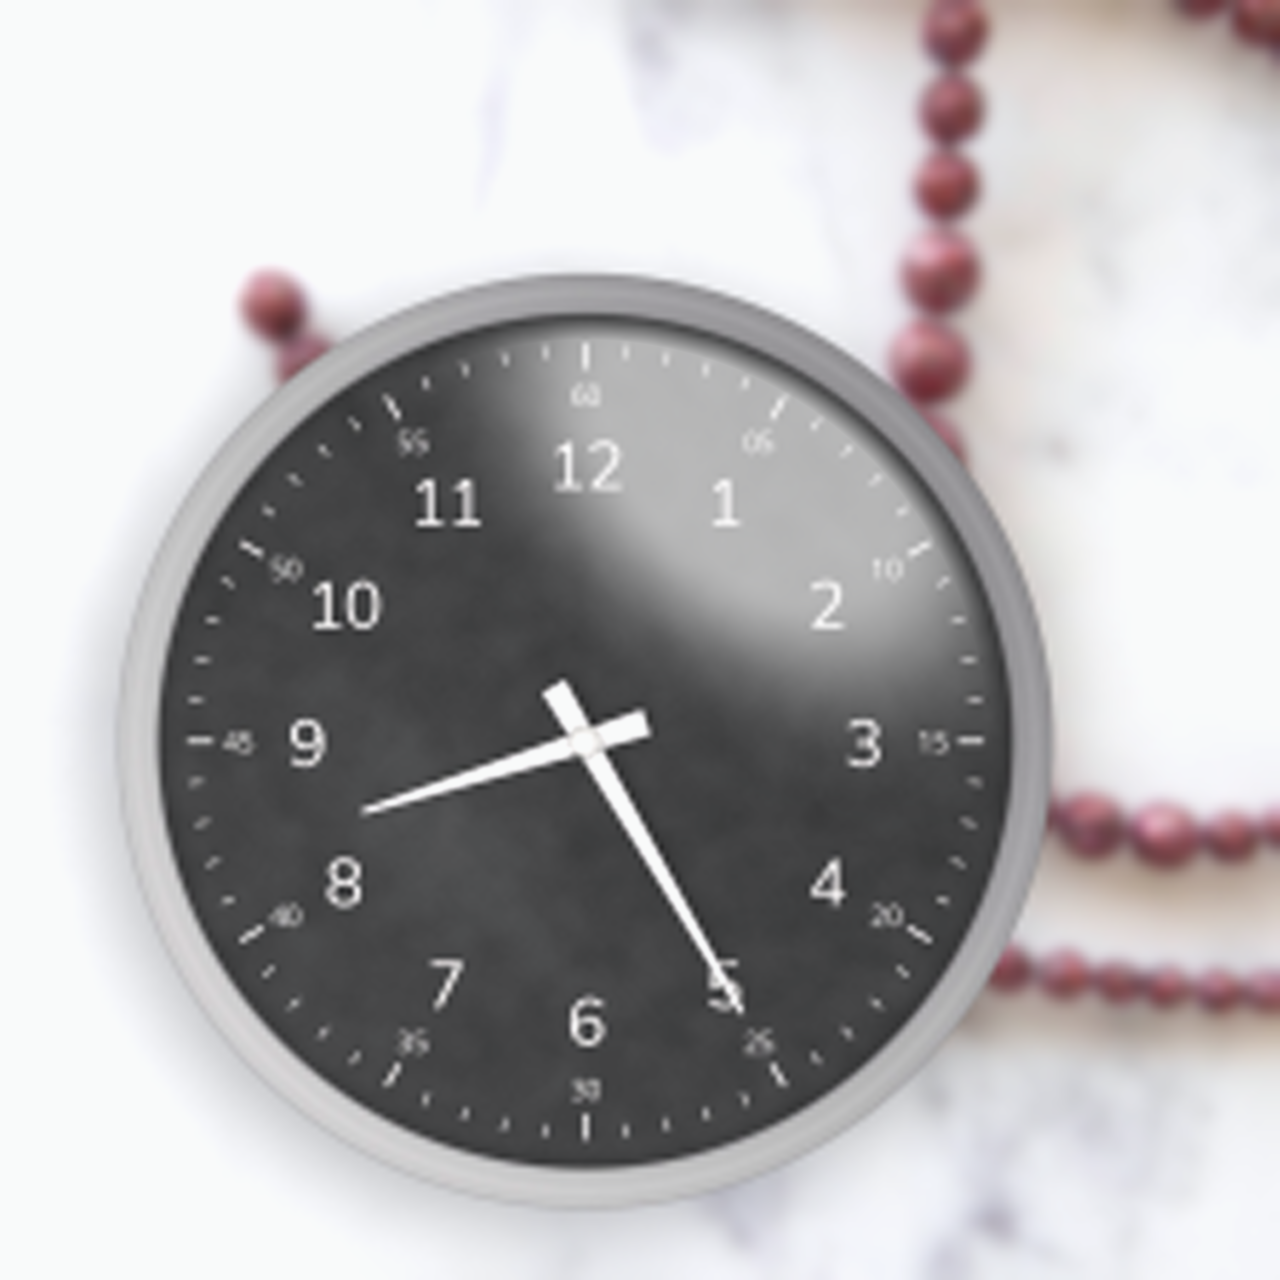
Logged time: 8 h 25 min
